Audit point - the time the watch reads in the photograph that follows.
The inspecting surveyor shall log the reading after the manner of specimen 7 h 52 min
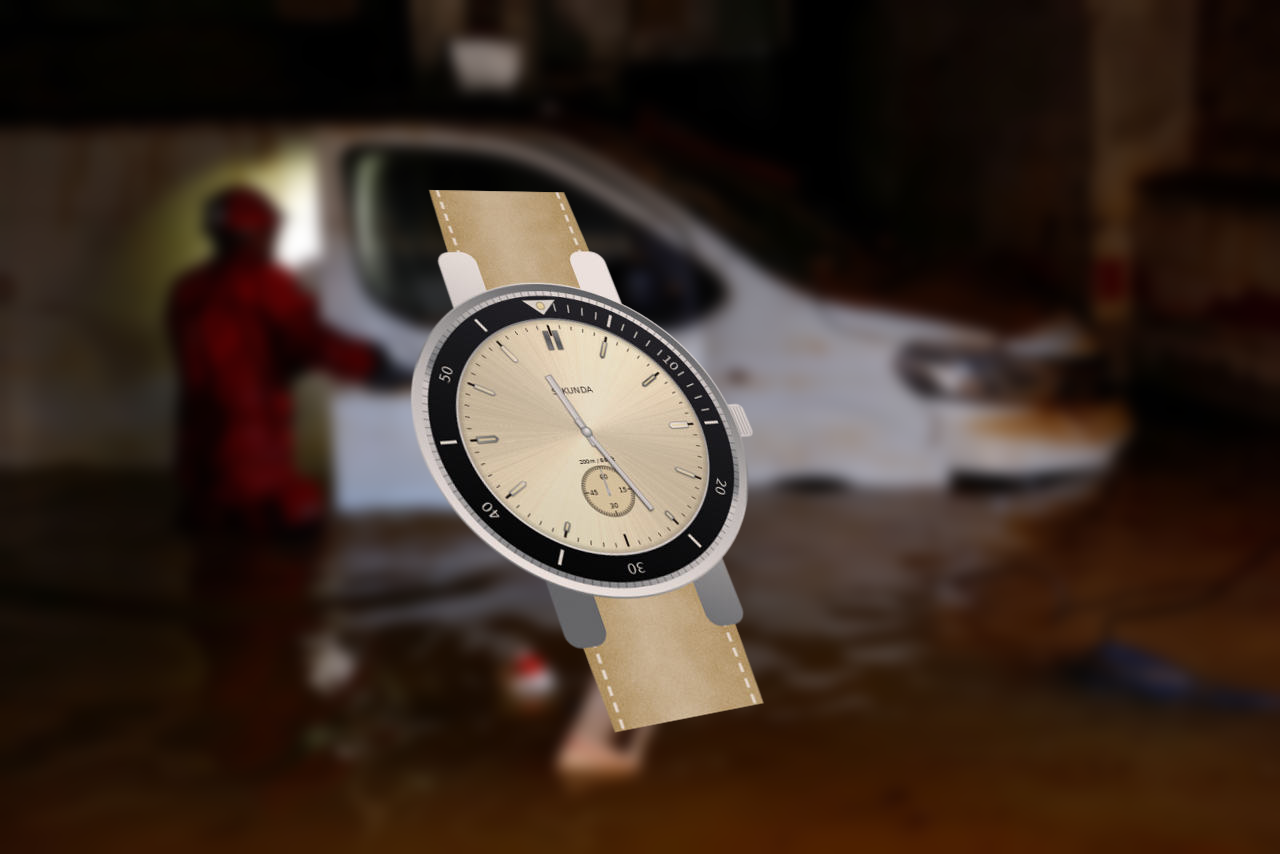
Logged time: 11 h 26 min
